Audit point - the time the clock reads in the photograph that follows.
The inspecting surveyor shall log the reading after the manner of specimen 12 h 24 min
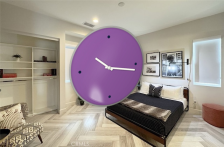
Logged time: 10 h 17 min
